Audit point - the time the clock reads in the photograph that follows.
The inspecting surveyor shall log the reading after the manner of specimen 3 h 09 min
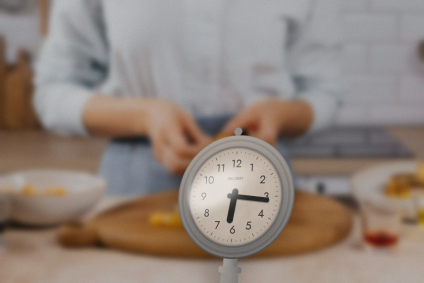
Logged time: 6 h 16 min
